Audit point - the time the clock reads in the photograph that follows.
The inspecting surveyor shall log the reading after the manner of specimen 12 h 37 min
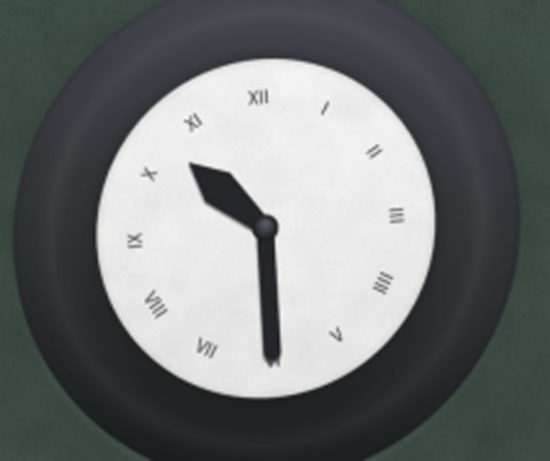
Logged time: 10 h 30 min
